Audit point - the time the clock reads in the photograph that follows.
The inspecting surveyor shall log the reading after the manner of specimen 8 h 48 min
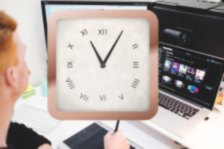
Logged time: 11 h 05 min
